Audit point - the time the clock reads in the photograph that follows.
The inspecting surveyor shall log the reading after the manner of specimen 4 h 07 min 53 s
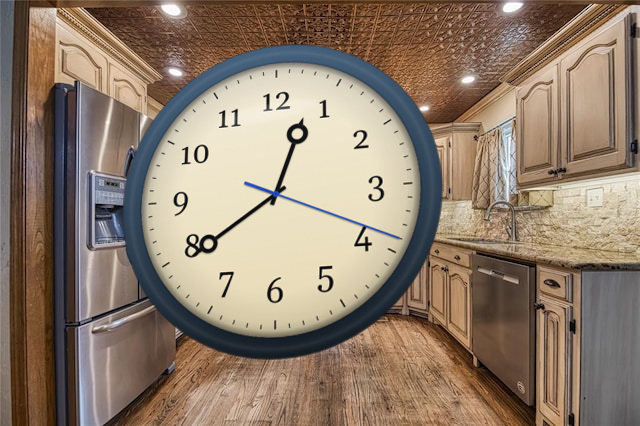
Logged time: 12 h 39 min 19 s
